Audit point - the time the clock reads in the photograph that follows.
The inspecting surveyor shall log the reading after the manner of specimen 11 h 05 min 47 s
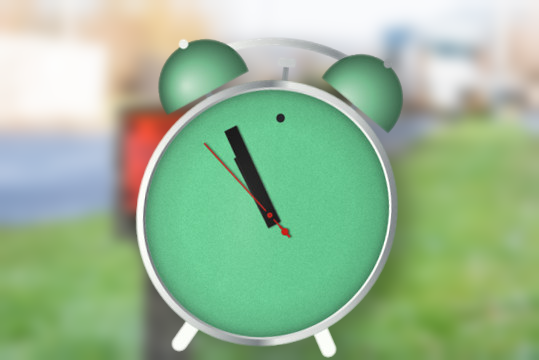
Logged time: 10 h 54 min 52 s
